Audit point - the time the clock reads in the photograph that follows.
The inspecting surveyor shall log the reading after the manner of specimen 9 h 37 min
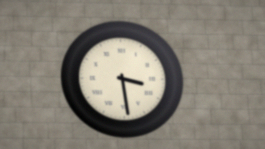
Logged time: 3 h 29 min
